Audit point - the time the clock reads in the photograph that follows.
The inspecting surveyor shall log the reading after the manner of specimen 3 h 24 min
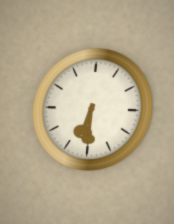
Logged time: 6 h 30 min
